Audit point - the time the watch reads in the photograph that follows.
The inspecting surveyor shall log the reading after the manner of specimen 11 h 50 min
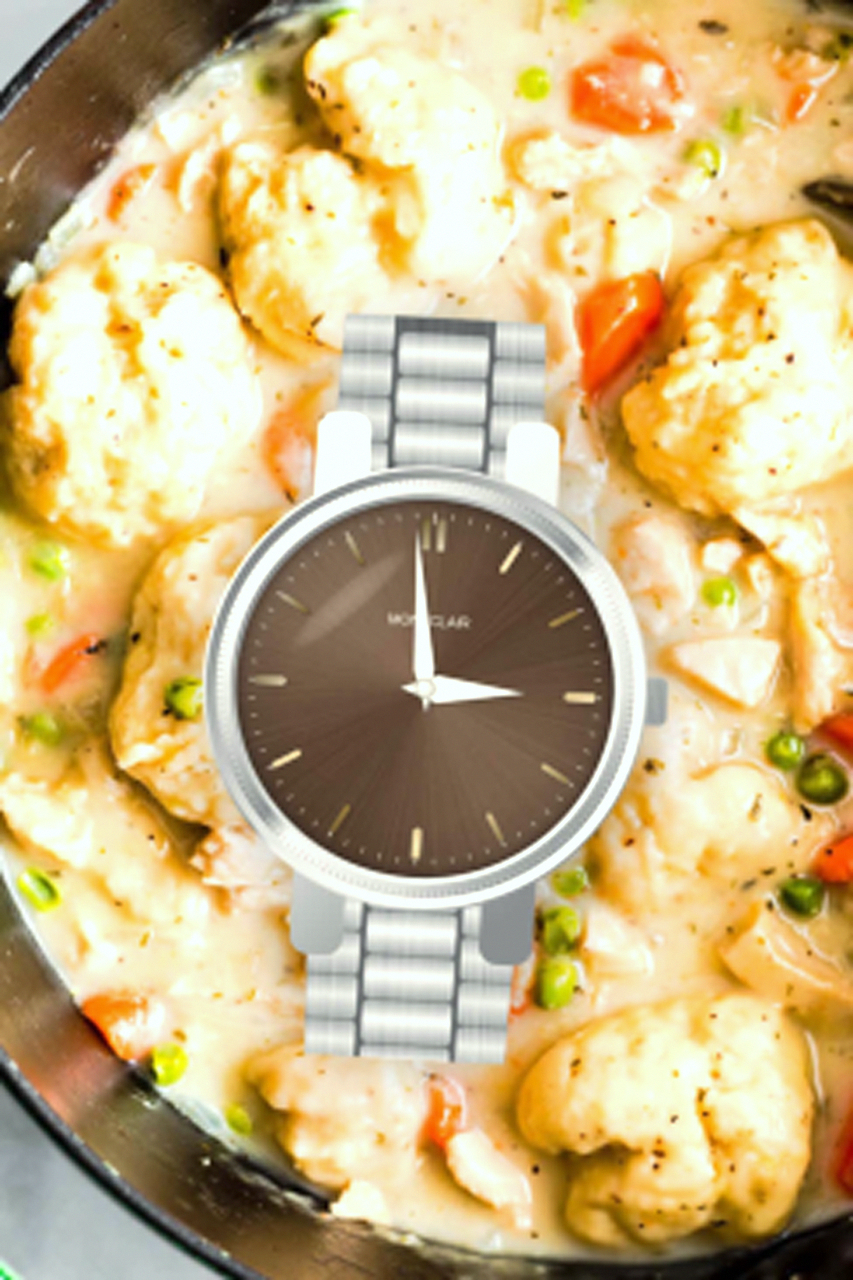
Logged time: 2 h 59 min
